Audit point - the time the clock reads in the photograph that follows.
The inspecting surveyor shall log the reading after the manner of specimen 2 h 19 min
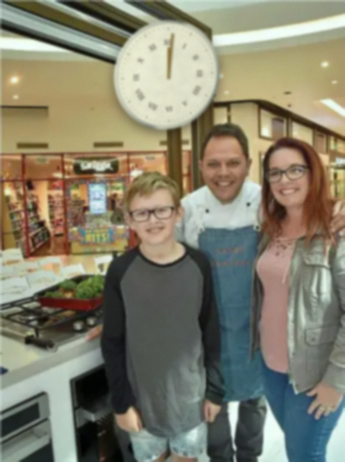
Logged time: 12 h 01 min
